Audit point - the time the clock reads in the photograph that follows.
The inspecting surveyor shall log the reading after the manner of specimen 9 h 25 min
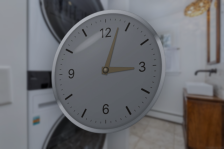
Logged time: 3 h 03 min
